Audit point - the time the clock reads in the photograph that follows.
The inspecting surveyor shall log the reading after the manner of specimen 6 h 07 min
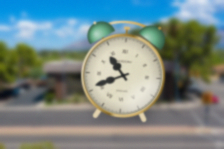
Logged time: 10 h 41 min
